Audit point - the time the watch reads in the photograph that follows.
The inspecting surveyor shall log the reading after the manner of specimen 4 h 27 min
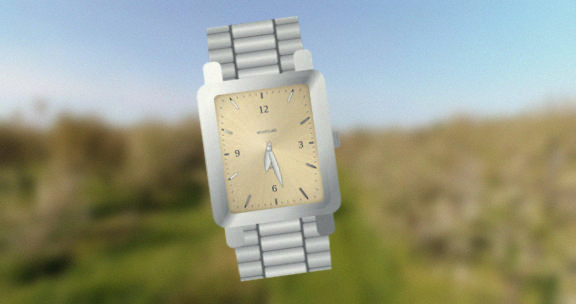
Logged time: 6 h 28 min
